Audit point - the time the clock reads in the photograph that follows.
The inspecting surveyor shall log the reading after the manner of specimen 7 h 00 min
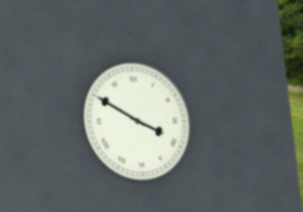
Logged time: 3 h 50 min
